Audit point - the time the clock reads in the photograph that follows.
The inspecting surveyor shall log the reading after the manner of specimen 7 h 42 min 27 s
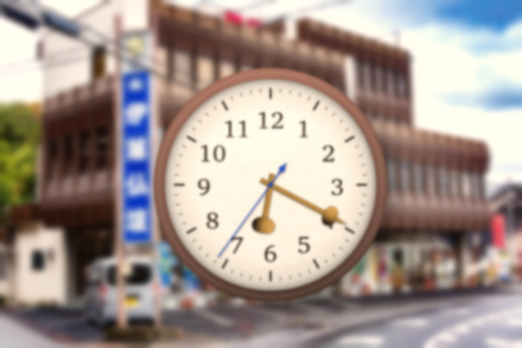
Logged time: 6 h 19 min 36 s
